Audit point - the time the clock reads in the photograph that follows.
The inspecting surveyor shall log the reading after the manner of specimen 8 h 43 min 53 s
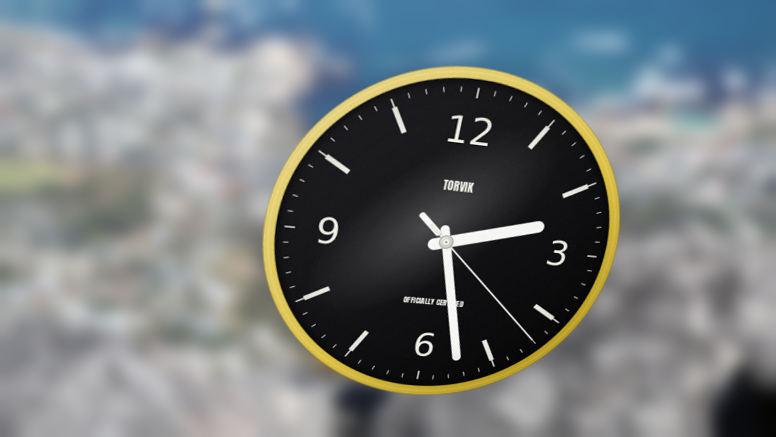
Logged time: 2 h 27 min 22 s
